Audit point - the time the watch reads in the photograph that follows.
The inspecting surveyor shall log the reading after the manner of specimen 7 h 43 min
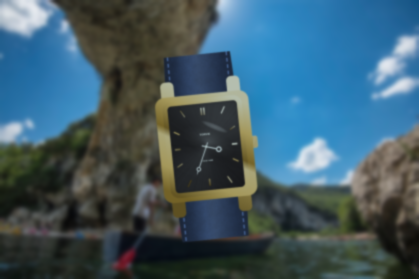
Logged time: 3 h 34 min
